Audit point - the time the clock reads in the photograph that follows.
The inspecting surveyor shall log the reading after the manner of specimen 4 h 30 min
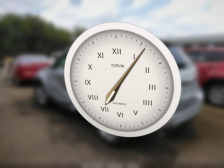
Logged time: 7 h 06 min
